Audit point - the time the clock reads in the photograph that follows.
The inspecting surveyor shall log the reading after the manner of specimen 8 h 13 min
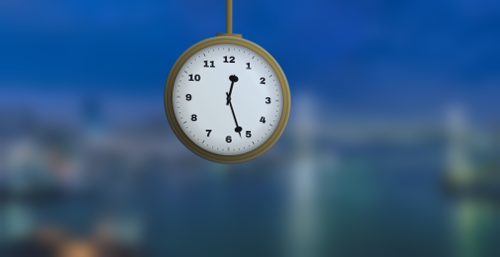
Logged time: 12 h 27 min
